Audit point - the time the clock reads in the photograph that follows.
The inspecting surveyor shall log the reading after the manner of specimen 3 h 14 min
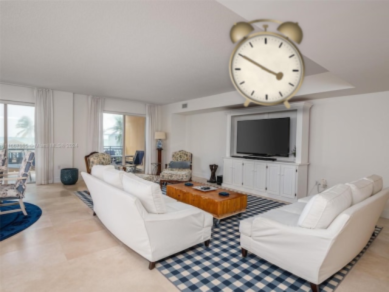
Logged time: 3 h 50 min
